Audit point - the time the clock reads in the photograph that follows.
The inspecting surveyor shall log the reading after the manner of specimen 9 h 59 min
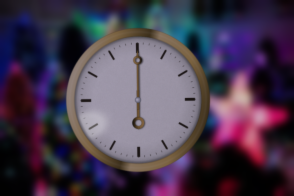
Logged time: 6 h 00 min
